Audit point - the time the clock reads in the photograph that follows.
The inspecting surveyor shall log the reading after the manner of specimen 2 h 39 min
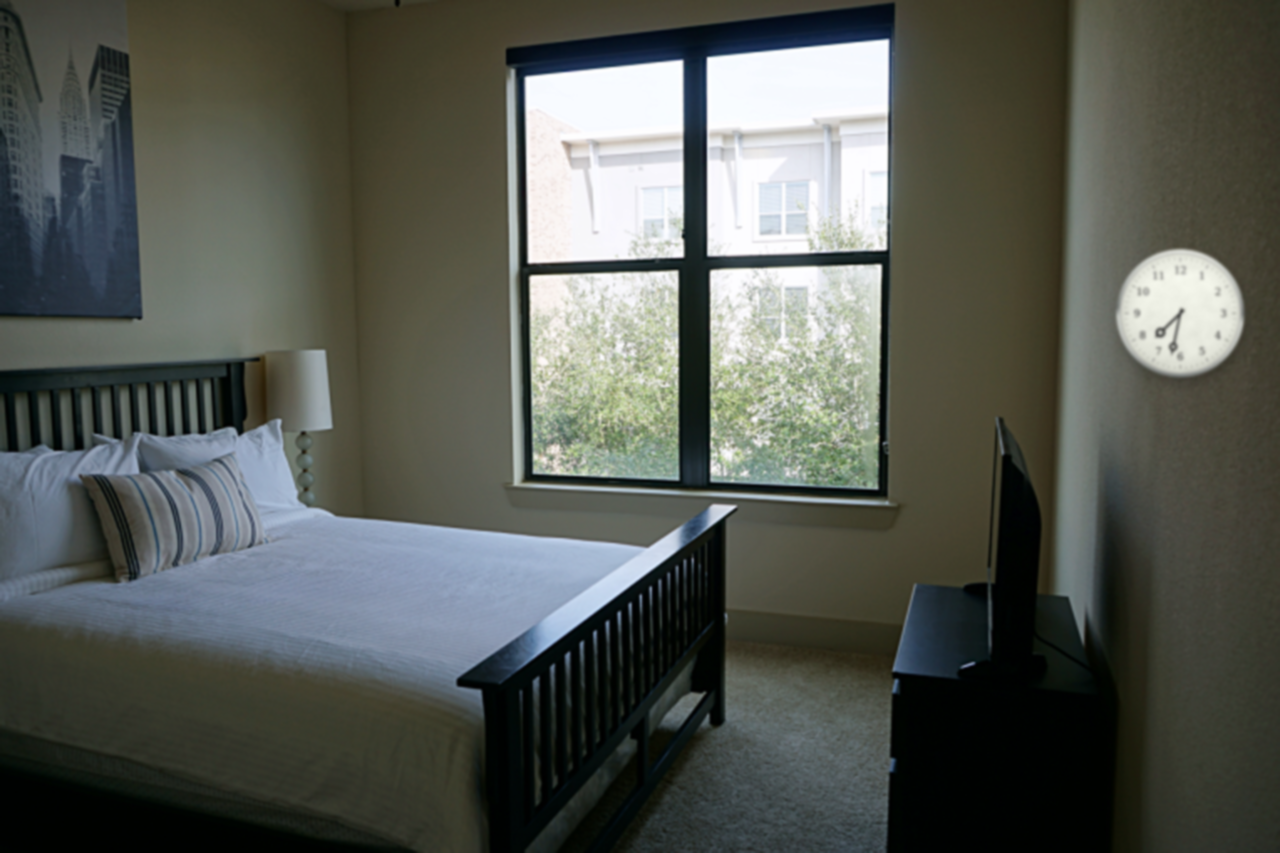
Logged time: 7 h 32 min
